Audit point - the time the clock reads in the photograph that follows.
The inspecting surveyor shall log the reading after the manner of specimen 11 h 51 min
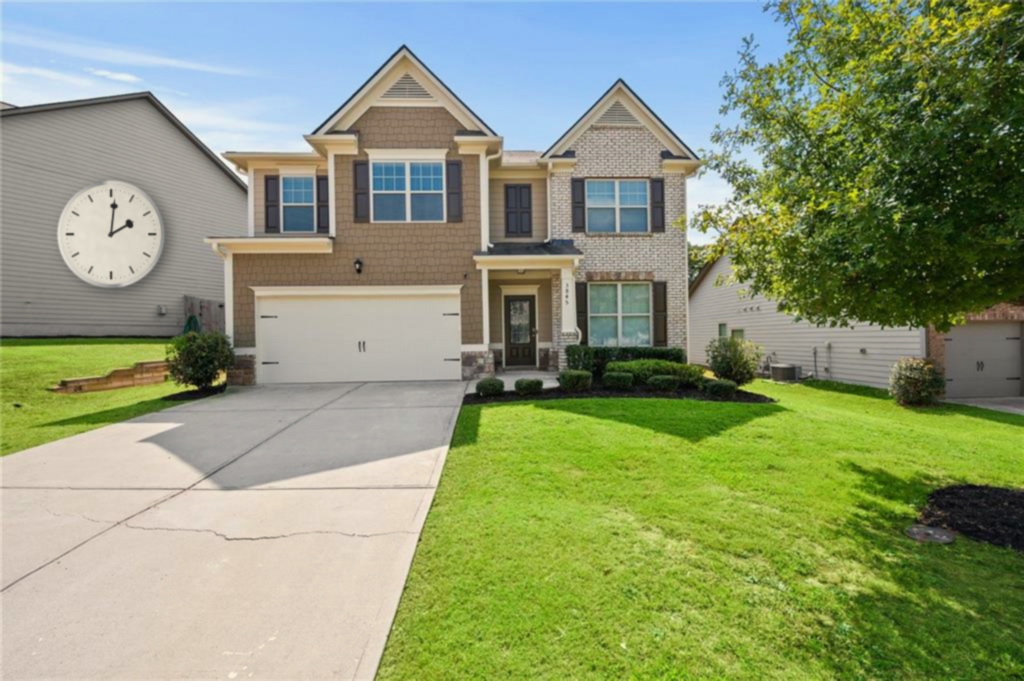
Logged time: 2 h 01 min
